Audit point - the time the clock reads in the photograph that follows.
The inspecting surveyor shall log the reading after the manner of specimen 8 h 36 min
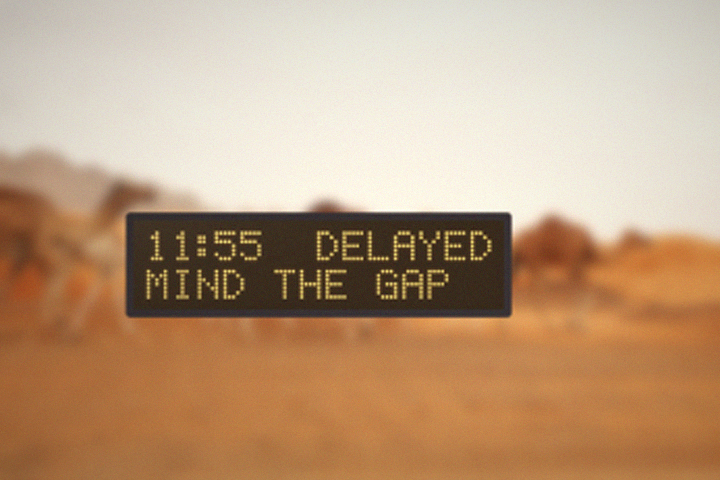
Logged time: 11 h 55 min
